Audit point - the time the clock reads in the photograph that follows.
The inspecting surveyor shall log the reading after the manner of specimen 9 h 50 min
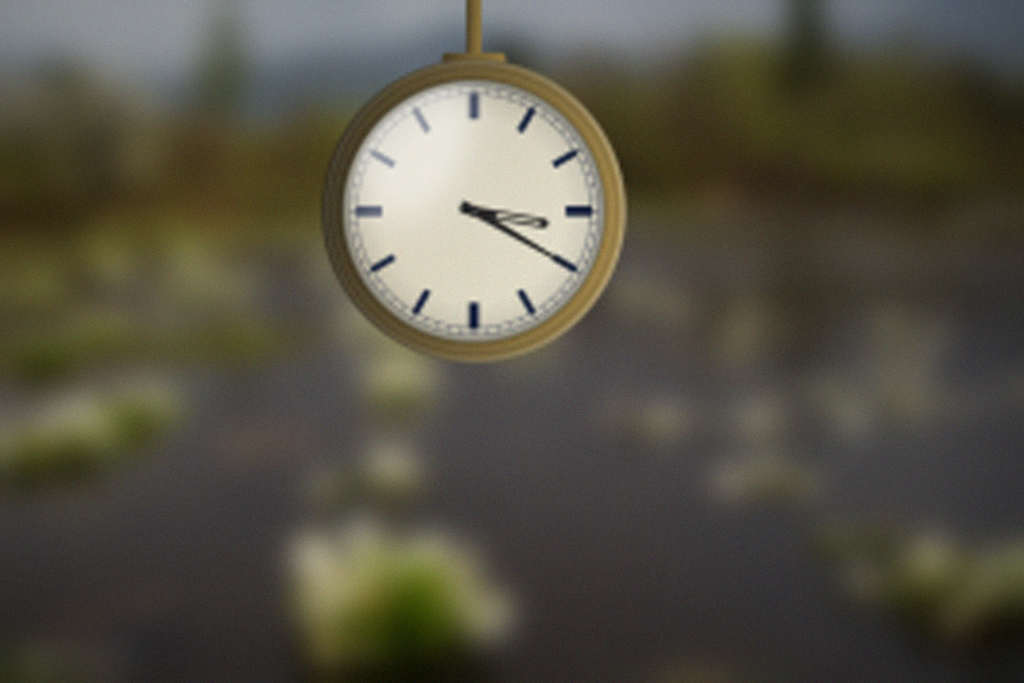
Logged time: 3 h 20 min
